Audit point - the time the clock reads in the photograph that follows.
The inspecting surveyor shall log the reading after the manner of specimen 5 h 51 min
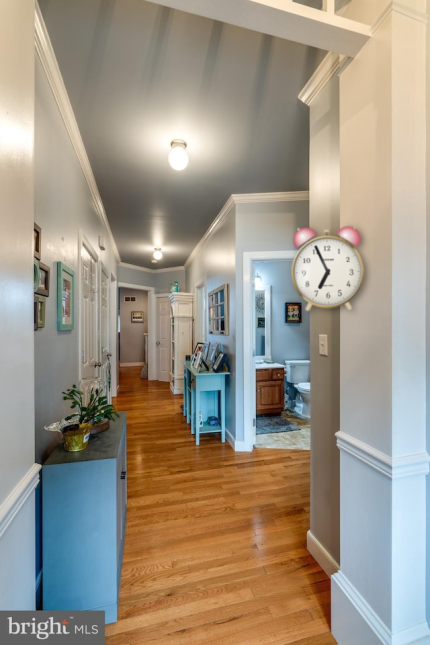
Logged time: 6 h 56 min
